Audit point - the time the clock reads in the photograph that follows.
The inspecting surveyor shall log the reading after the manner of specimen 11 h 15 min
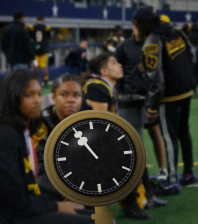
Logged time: 10 h 55 min
